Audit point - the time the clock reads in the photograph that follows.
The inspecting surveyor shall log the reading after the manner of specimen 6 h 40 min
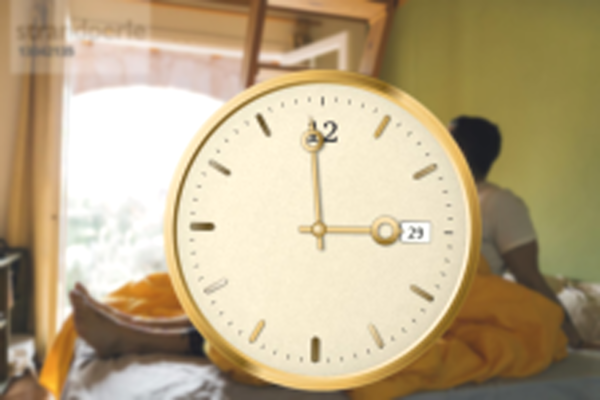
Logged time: 2 h 59 min
